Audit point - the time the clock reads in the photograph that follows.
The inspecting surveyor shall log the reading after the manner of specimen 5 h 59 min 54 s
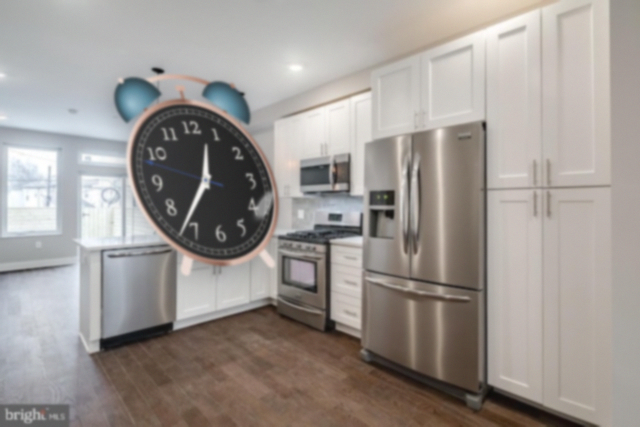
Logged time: 12 h 36 min 48 s
